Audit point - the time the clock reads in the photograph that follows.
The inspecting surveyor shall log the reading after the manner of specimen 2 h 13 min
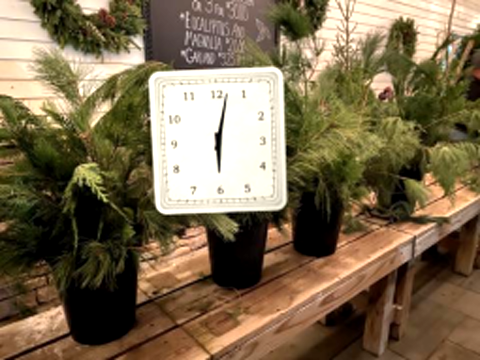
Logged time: 6 h 02 min
